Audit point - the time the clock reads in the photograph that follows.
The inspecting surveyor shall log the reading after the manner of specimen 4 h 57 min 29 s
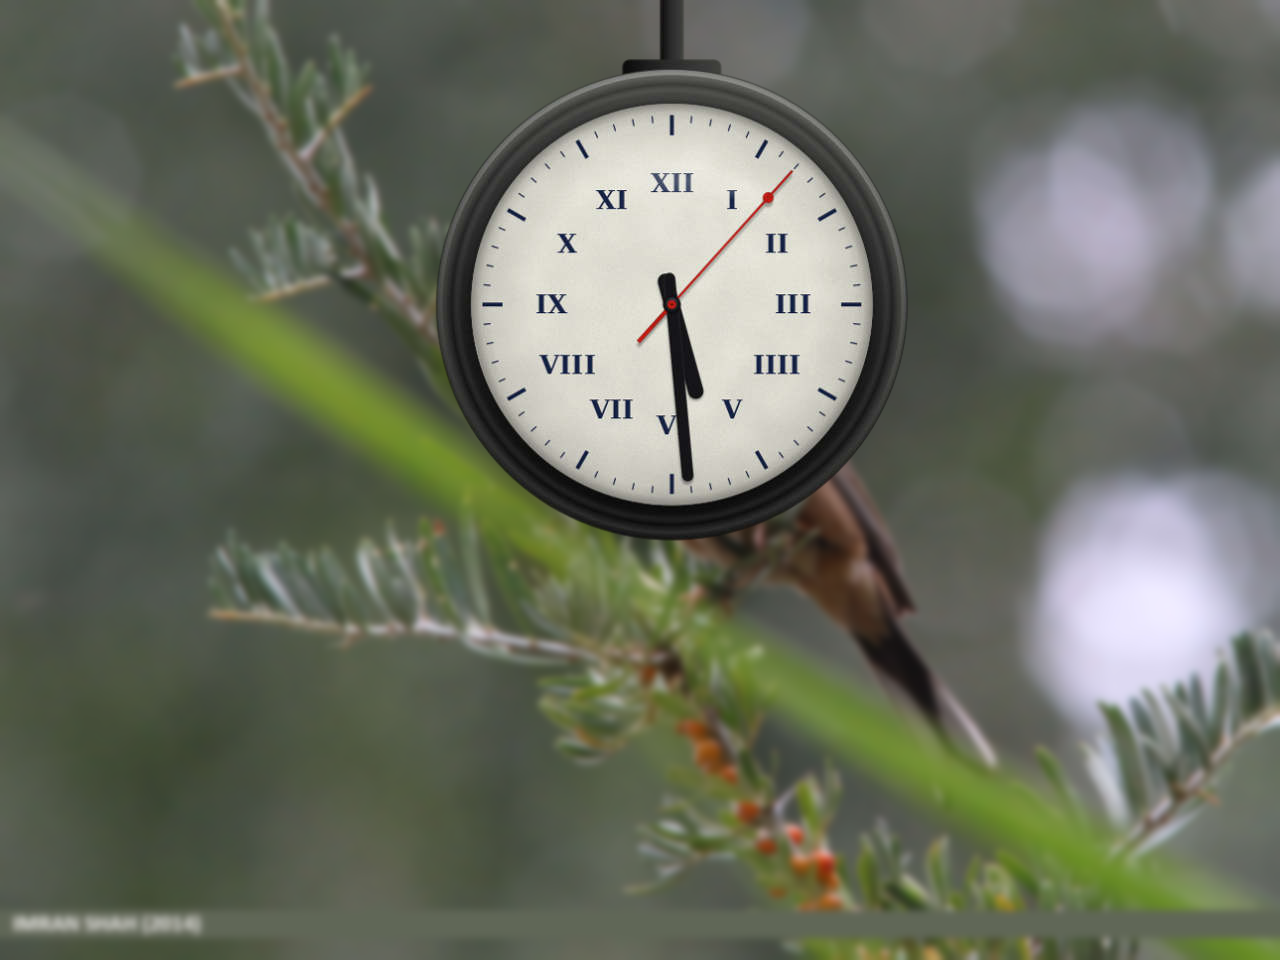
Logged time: 5 h 29 min 07 s
